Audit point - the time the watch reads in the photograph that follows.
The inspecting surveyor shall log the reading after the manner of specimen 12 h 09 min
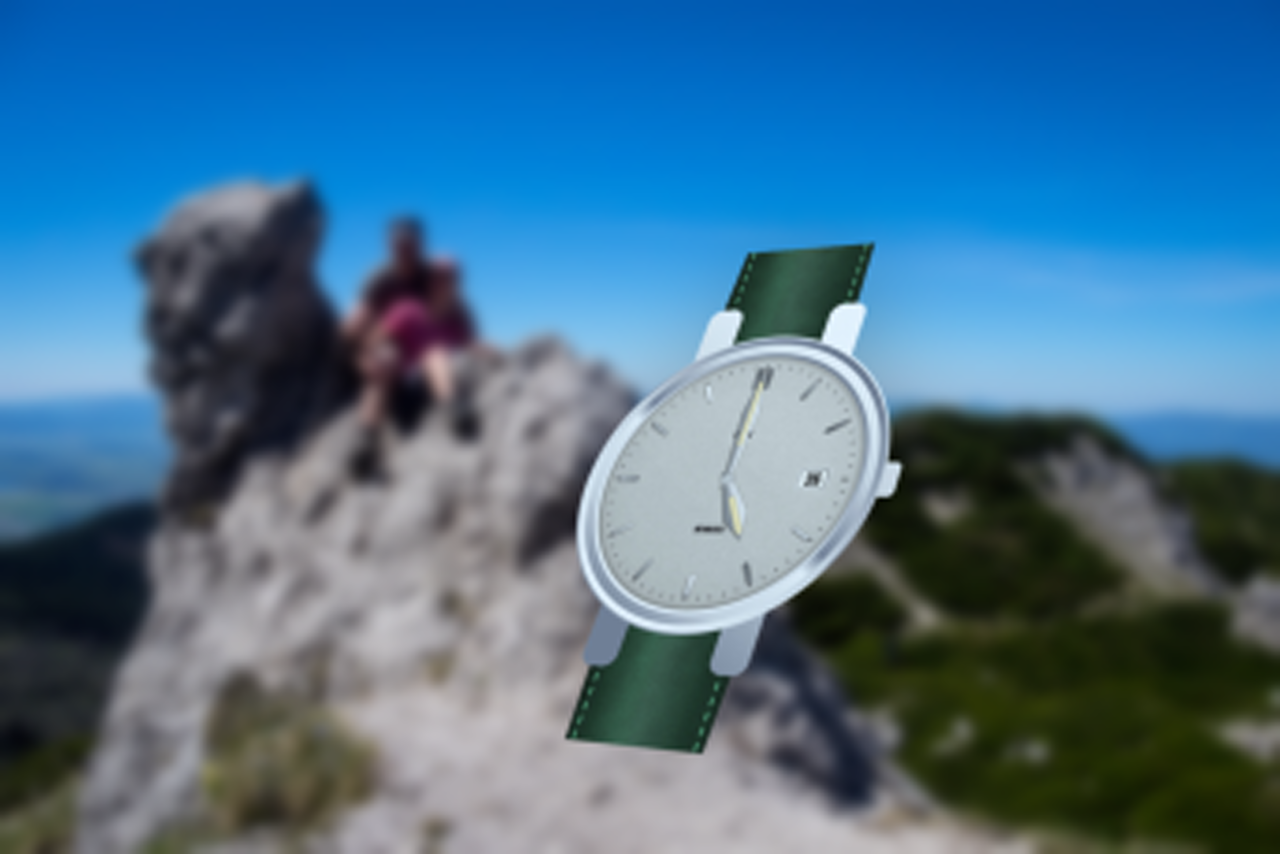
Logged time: 5 h 00 min
